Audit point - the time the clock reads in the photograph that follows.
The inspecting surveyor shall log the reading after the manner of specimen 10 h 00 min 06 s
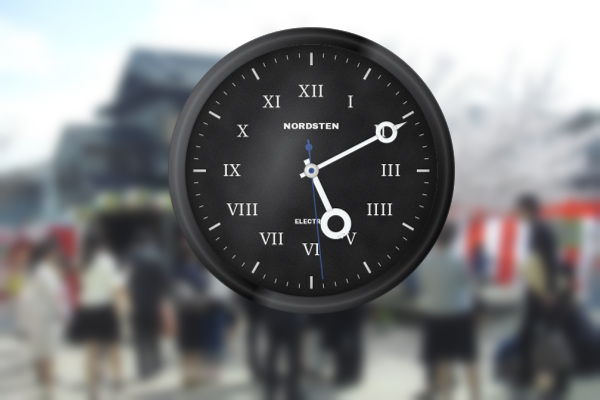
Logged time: 5 h 10 min 29 s
